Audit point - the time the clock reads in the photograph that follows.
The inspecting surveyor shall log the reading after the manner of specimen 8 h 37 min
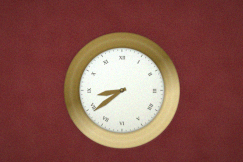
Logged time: 8 h 39 min
